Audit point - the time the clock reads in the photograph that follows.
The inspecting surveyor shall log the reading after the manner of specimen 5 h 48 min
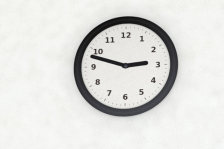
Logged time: 2 h 48 min
